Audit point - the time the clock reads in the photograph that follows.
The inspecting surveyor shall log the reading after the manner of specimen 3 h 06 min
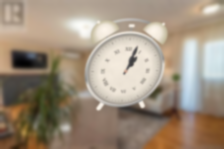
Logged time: 1 h 03 min
